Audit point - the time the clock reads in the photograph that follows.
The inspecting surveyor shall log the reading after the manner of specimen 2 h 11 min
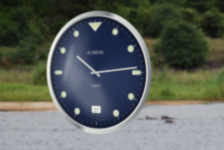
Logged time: 10 h 14 min
